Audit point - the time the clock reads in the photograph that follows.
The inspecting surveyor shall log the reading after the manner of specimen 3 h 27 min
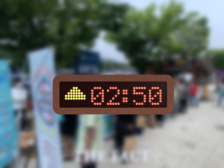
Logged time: 2 h 50 min
